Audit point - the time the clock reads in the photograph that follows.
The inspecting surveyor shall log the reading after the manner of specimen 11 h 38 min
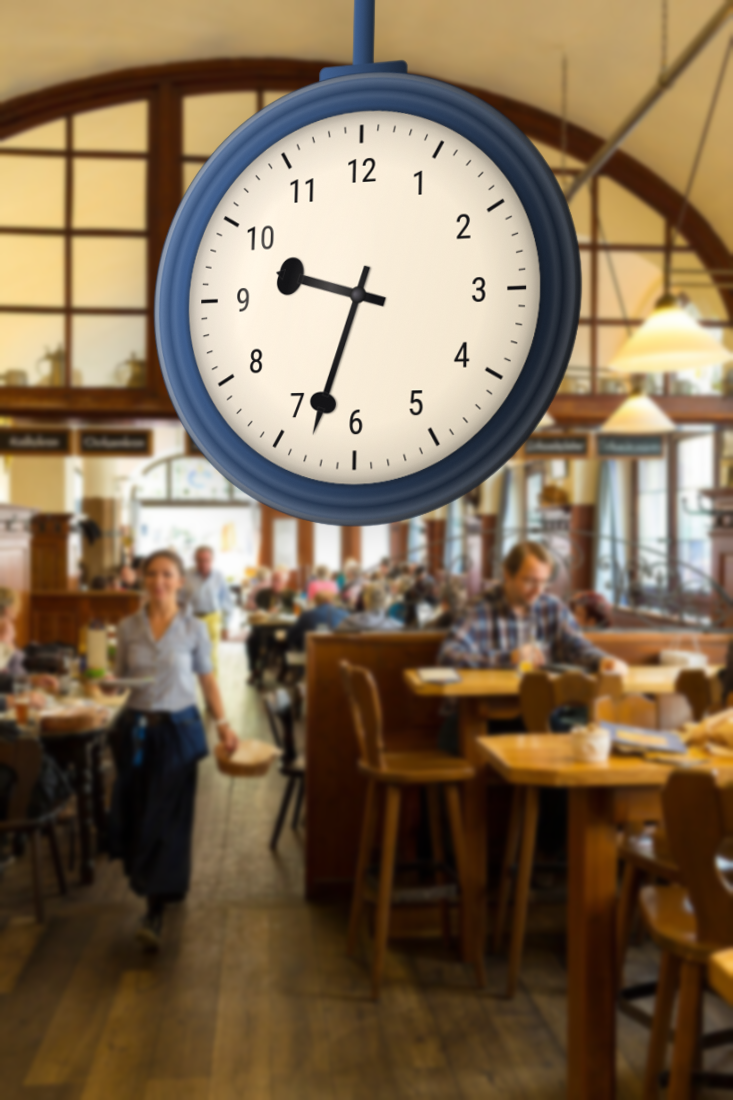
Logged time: 9 h 33 min
